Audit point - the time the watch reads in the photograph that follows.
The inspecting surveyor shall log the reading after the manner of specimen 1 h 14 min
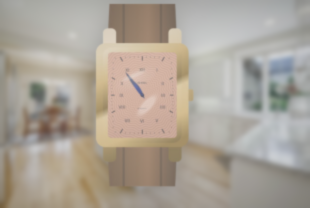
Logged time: 10 h 54 min
